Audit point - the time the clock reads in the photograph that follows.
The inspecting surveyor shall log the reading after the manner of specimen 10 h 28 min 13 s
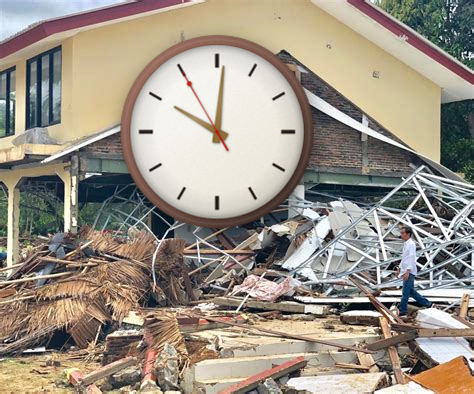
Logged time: 10 h 00 min 55 s
